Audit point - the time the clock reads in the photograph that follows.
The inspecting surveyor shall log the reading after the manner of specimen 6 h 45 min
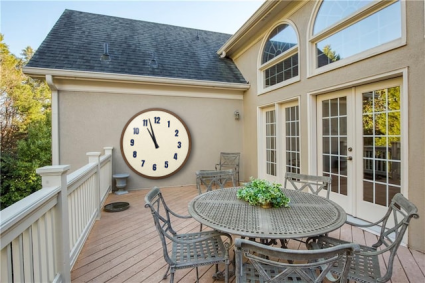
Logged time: 10 h 57 min
